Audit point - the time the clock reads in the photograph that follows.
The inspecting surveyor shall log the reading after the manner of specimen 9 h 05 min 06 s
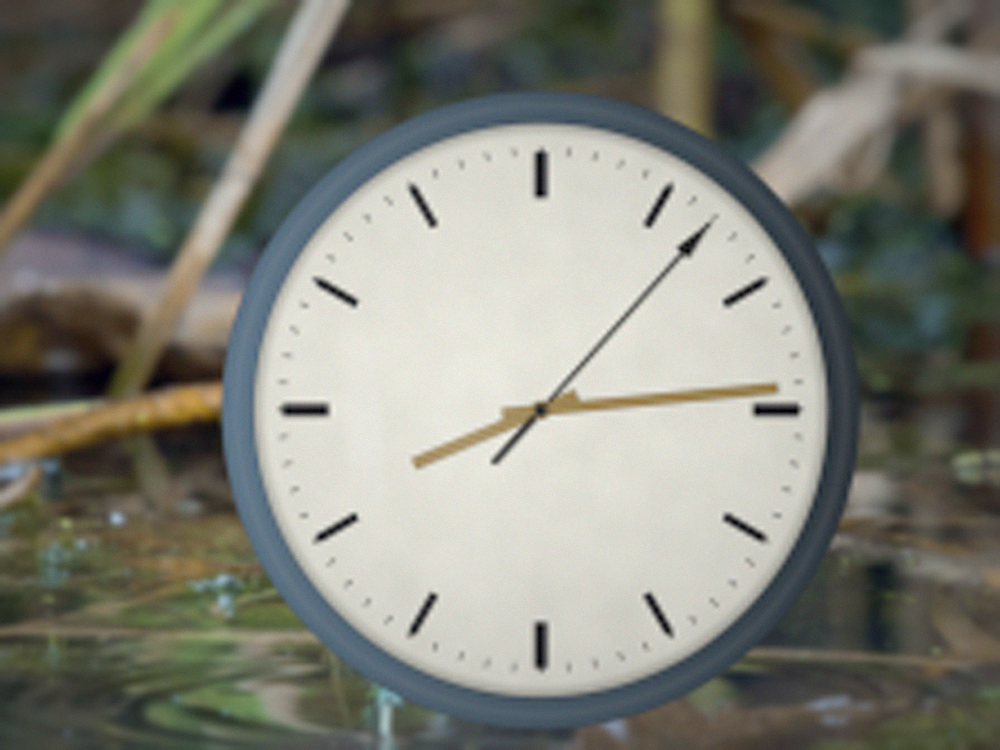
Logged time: 8 h 14 min 07 s
